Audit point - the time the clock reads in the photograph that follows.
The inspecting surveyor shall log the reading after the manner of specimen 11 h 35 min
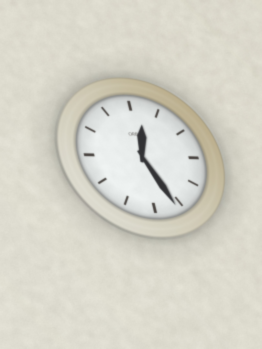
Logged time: 12 h 26 min
